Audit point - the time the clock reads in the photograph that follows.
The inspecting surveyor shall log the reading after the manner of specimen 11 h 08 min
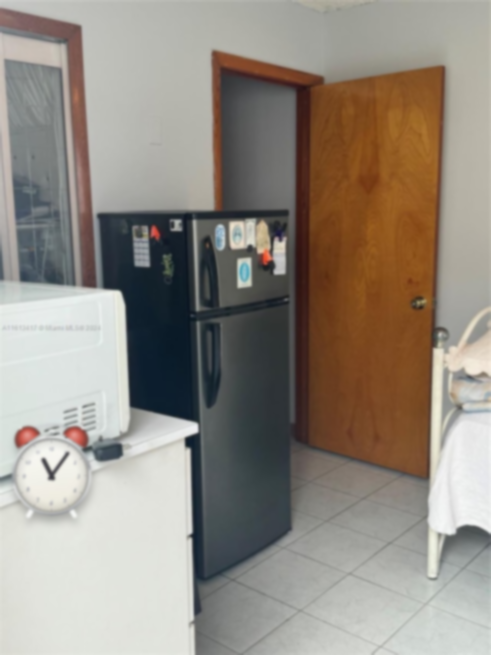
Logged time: 11 h 06 min
